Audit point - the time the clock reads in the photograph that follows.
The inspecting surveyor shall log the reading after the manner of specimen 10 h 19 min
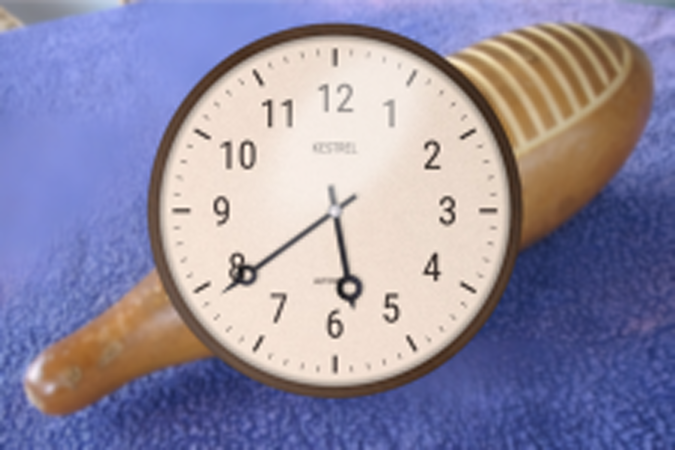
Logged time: 5 h 39 min
